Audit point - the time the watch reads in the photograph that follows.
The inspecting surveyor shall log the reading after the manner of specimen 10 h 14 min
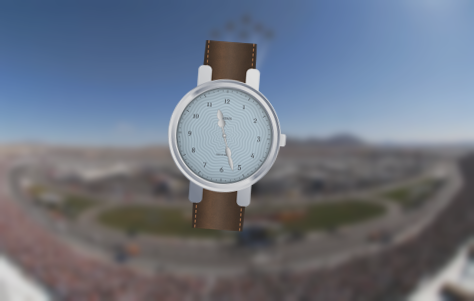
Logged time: 11 h 27 min
